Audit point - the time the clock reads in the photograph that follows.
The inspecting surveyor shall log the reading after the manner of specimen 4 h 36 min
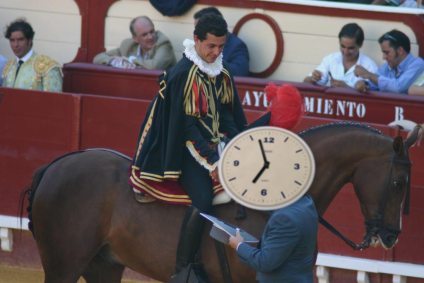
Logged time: 6 h 57 min
